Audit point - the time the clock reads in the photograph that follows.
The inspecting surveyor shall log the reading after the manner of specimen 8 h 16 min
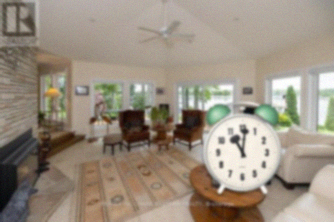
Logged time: 11 h 01 min
